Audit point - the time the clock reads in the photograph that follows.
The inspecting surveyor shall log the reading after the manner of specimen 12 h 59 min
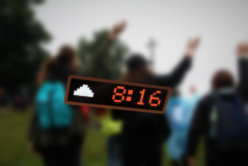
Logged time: 8 h 16 min
